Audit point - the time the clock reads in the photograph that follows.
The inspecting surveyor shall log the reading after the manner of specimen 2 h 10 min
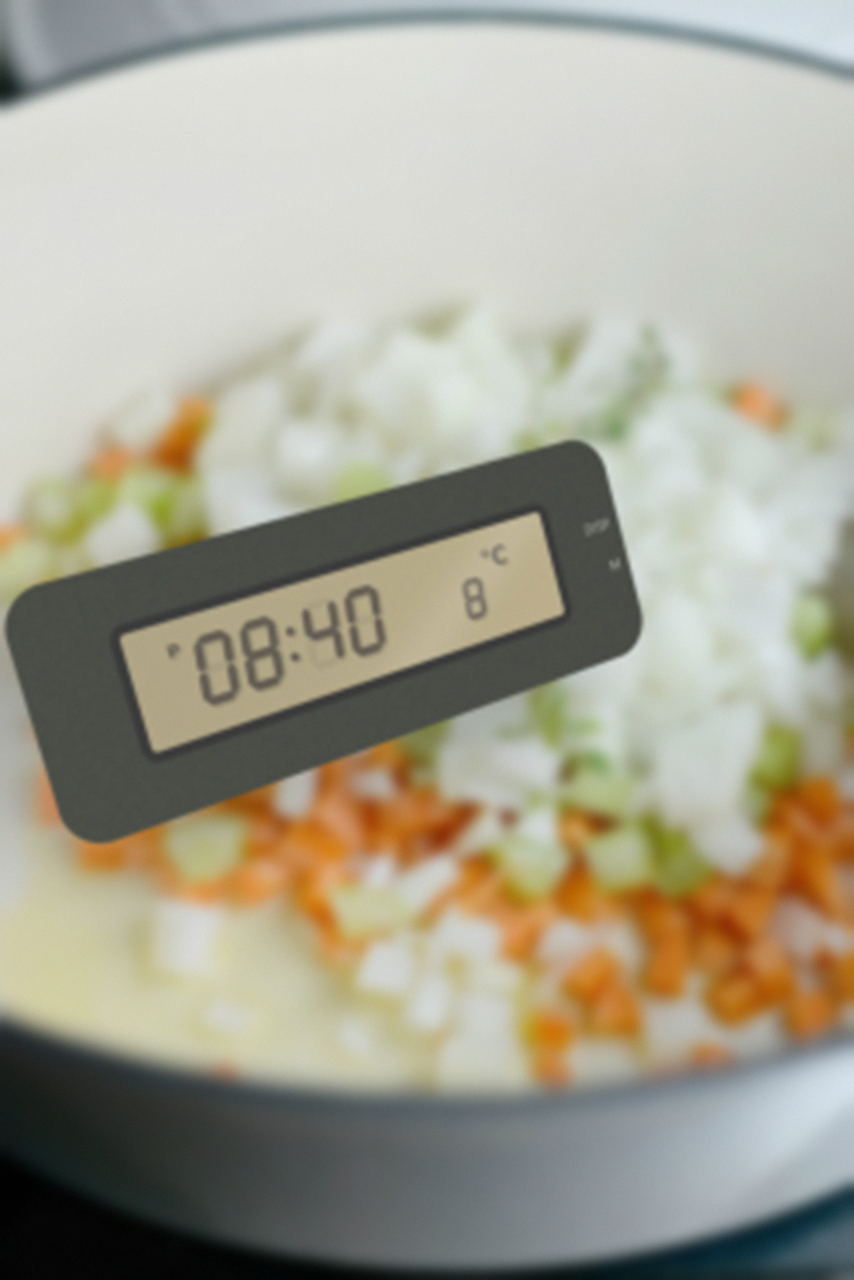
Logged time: 8 h 40 min
